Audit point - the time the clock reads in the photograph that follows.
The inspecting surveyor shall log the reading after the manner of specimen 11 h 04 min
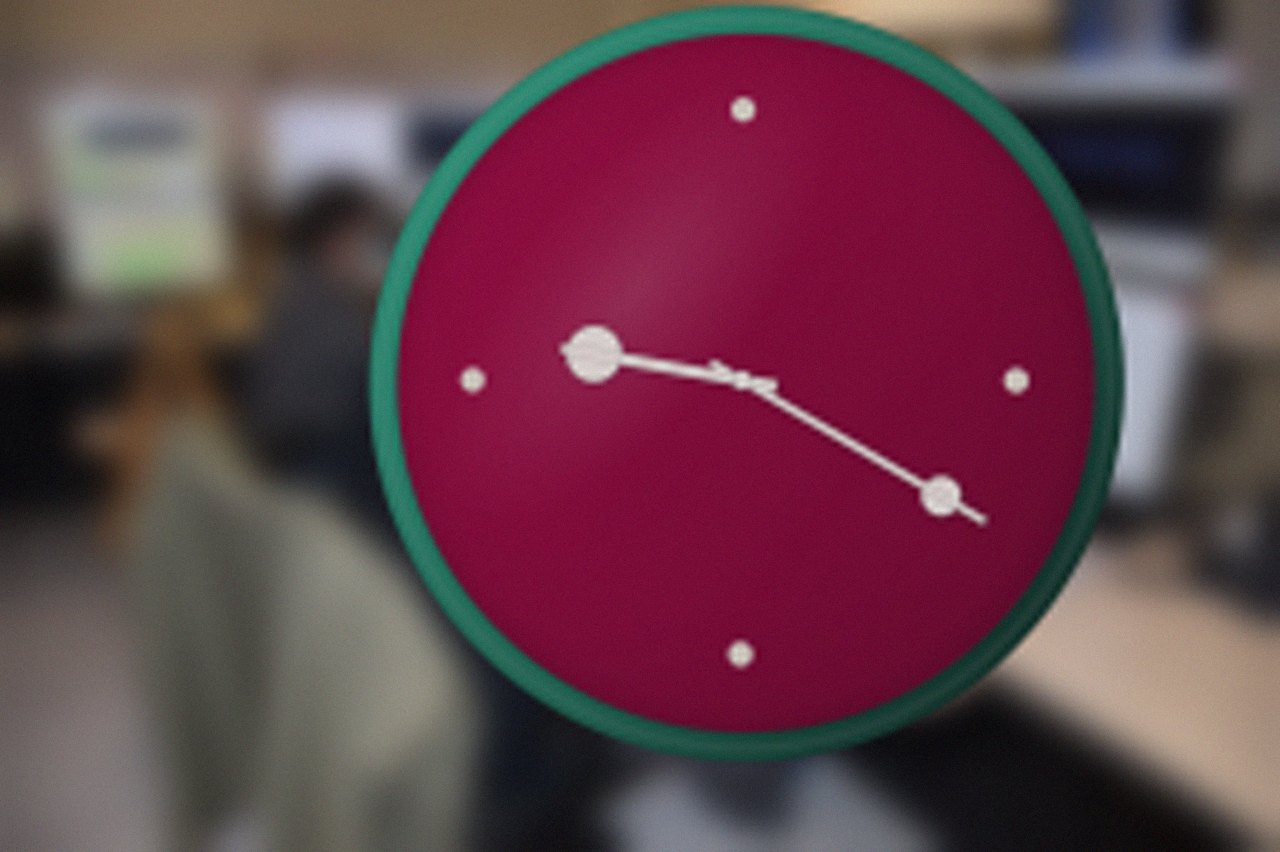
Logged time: 9 h 20 min
